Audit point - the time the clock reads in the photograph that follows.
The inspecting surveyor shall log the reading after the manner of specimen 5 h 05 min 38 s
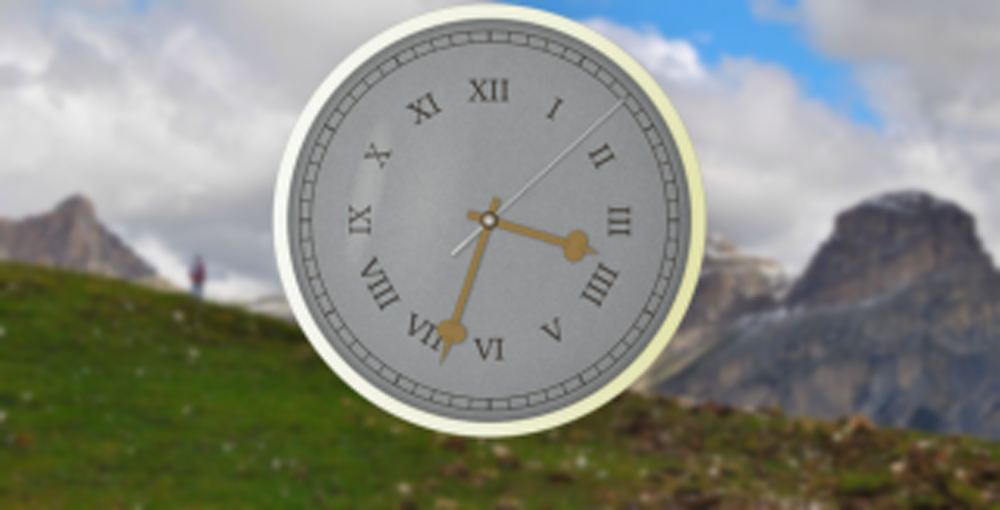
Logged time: 3 h 33 min 08 s
